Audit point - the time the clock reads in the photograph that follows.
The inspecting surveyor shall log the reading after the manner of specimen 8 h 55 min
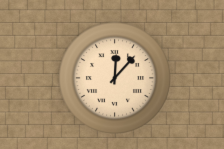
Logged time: 12 h 07 min
